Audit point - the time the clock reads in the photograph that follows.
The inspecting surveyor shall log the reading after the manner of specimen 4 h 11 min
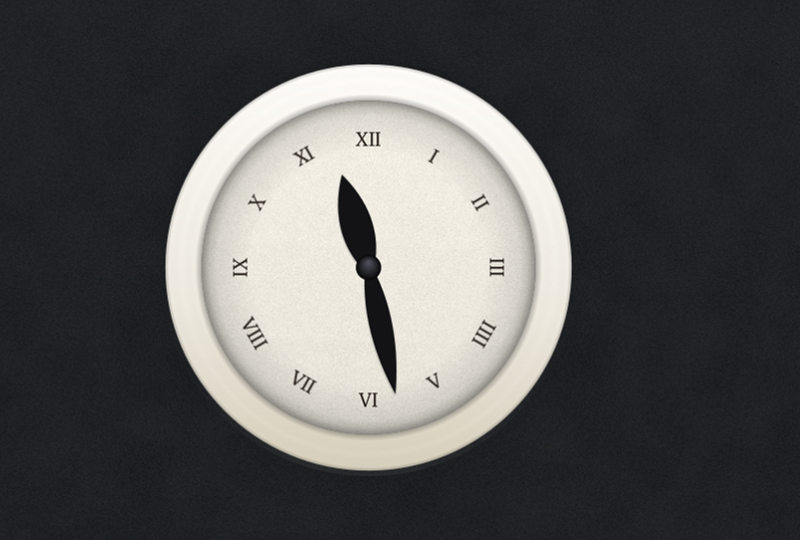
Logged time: 11 h 28 min
